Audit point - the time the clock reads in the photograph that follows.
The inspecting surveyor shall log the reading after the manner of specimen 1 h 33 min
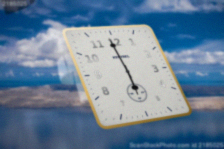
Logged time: 5 h 59 min
